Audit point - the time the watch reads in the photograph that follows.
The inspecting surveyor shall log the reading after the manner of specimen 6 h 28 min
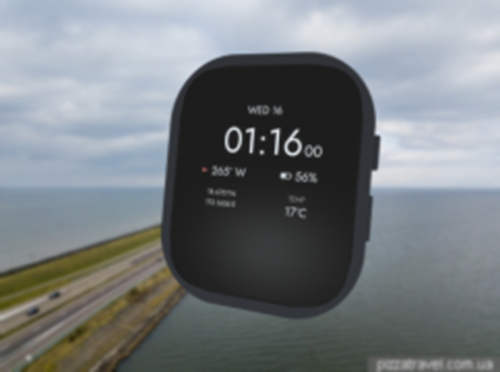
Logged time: 1 h 16 min
